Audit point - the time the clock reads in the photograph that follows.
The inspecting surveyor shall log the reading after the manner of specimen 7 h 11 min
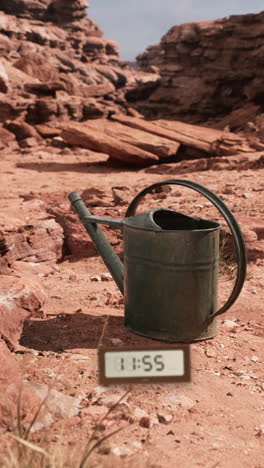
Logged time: 11 h 55 min
